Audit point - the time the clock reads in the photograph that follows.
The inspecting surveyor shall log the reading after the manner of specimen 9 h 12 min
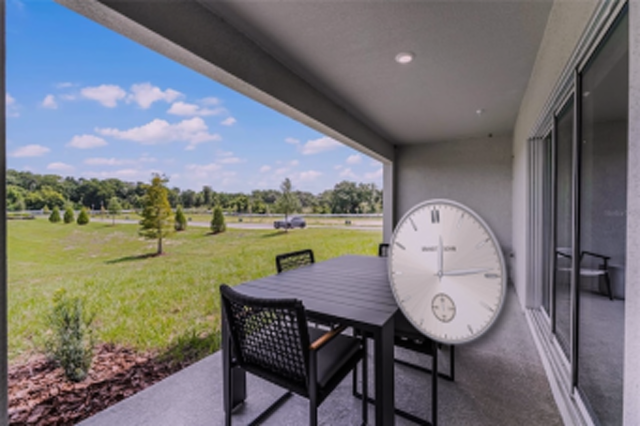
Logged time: 12 h 14 min
